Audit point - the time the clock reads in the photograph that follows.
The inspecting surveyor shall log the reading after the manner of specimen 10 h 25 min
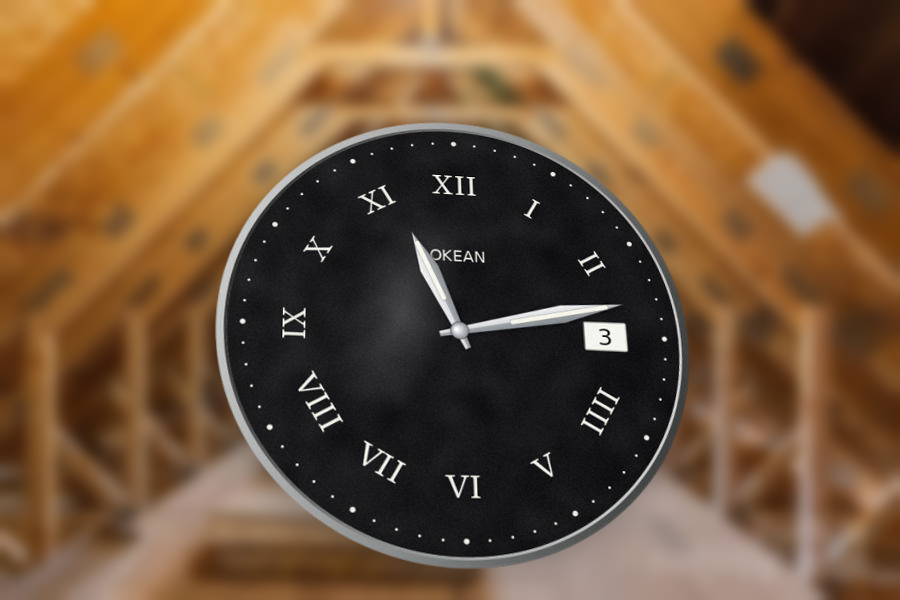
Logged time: 11 h 13 min
